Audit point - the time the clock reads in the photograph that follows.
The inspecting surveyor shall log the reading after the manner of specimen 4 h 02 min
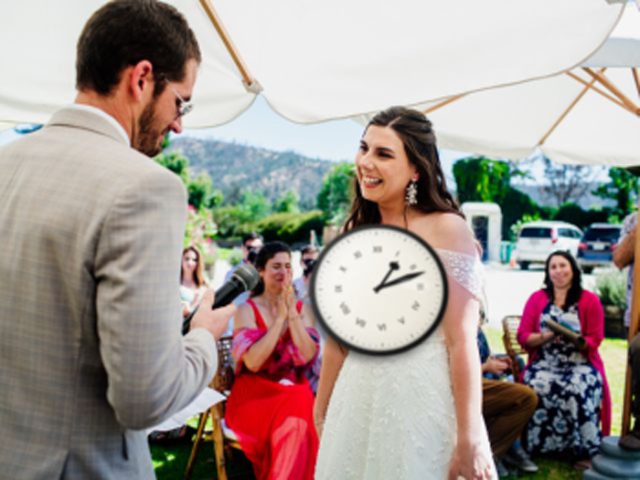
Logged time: 1 h 12 min
